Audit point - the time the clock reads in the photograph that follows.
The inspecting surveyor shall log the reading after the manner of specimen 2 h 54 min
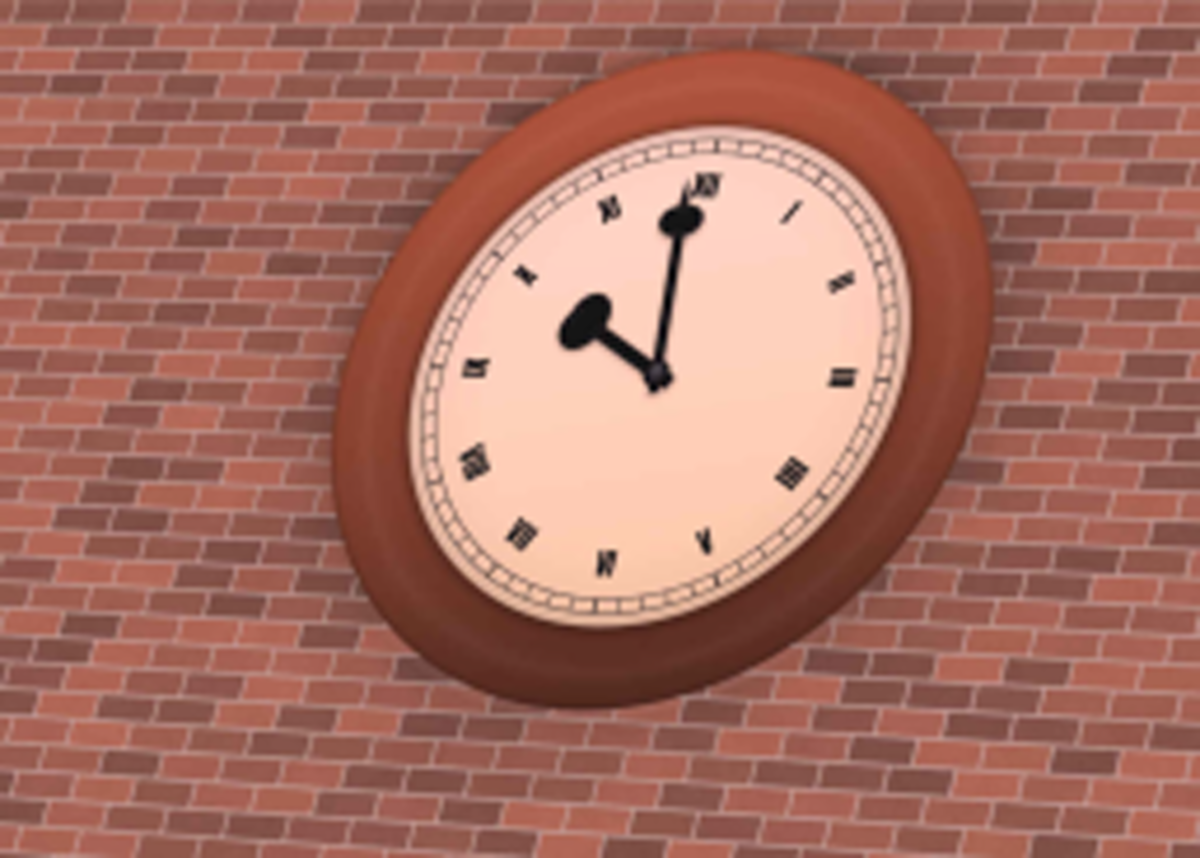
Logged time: 9 h 59 min
